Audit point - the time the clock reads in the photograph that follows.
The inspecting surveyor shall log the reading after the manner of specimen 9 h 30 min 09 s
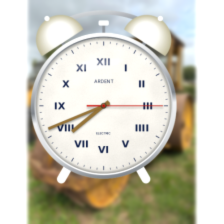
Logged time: 7 h 41 min 15 s
